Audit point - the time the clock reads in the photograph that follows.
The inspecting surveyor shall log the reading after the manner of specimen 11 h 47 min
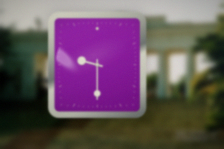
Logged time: 9 h 30 min
